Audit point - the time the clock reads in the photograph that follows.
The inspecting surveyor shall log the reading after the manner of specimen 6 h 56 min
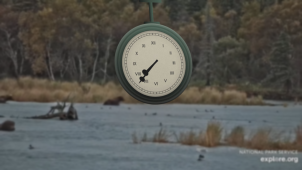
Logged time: 7 h 37 min
